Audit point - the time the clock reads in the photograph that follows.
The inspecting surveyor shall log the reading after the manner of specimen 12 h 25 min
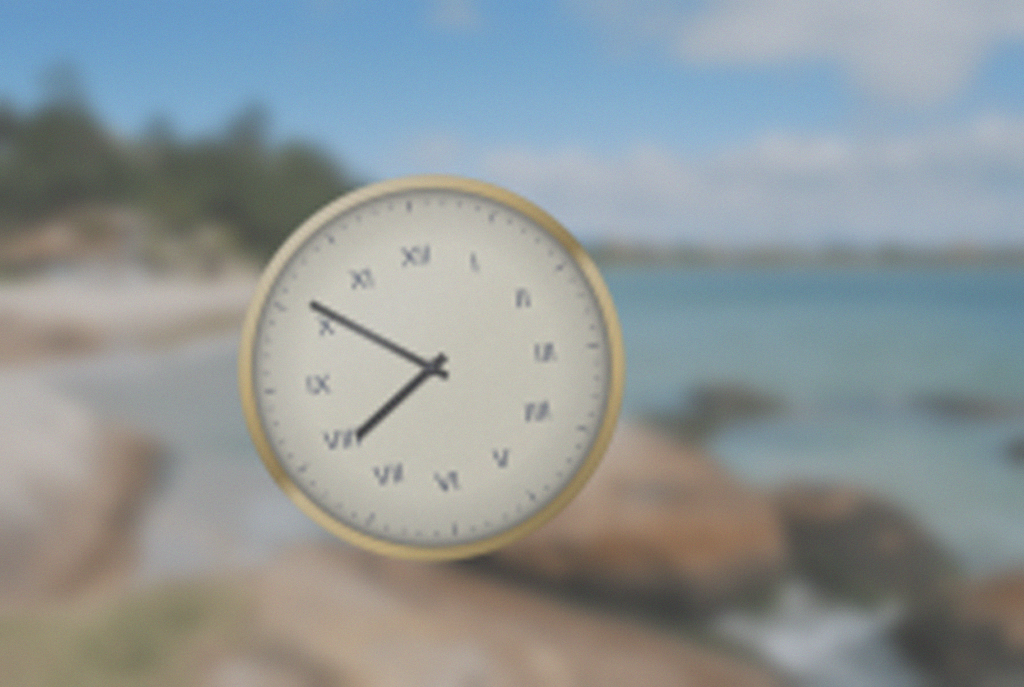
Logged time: 7 h 51 min
